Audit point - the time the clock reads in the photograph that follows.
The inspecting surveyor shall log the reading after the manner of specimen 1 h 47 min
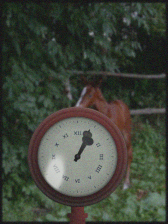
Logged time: 1 h 04 min
